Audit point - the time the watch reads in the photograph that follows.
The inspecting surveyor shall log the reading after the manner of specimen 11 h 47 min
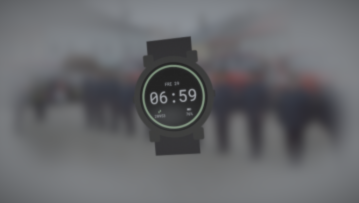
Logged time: 6 h 59 min
